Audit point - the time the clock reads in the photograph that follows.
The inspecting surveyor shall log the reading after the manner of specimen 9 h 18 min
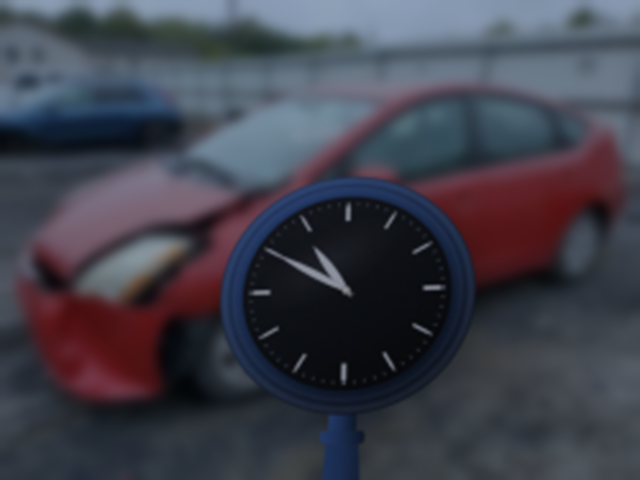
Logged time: 10 h 50 min
